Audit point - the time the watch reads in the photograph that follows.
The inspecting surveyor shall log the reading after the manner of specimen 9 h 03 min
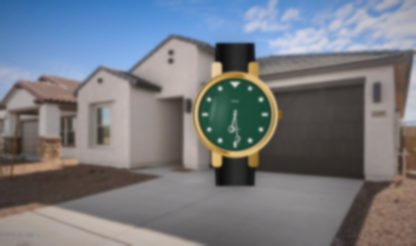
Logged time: 6 h 29 min
